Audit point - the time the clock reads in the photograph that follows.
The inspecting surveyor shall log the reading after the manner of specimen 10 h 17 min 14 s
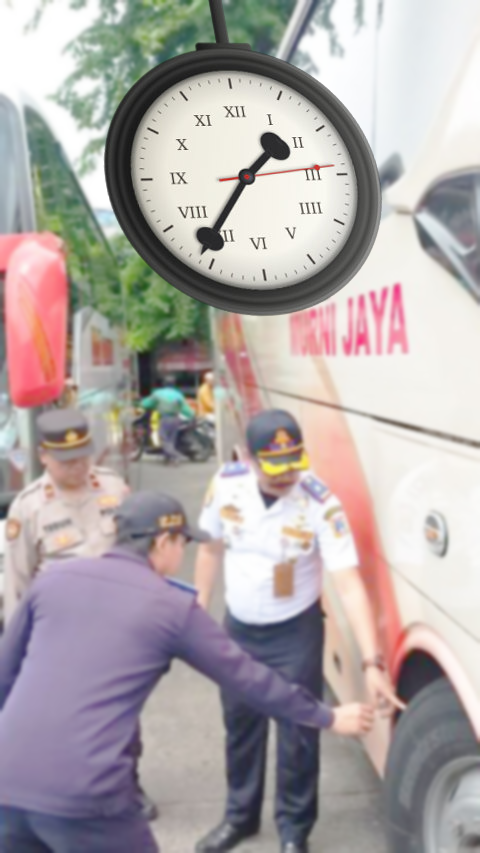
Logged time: 1 h 36 min 14 s
